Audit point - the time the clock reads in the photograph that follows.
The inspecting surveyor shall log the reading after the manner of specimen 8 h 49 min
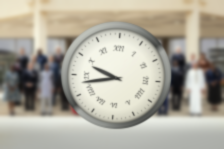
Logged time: 9 h 43 min
